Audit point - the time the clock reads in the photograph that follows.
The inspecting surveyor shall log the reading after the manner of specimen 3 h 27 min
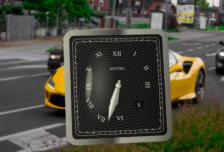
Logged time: 6 h 33 min
